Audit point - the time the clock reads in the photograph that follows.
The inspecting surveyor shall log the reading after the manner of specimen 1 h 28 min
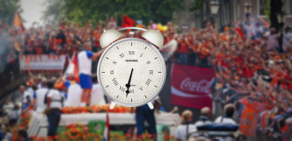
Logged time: 6 h 32 min
